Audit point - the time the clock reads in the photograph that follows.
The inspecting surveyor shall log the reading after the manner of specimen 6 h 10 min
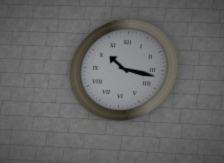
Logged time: 10 h 17 min
